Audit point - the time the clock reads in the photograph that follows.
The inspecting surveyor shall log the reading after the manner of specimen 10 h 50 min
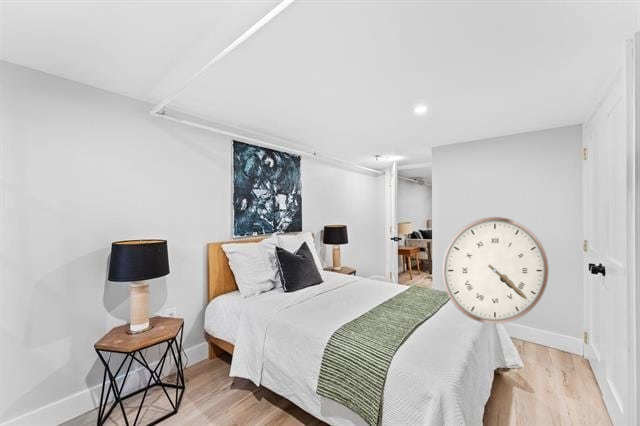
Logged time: 4 h 22 min
